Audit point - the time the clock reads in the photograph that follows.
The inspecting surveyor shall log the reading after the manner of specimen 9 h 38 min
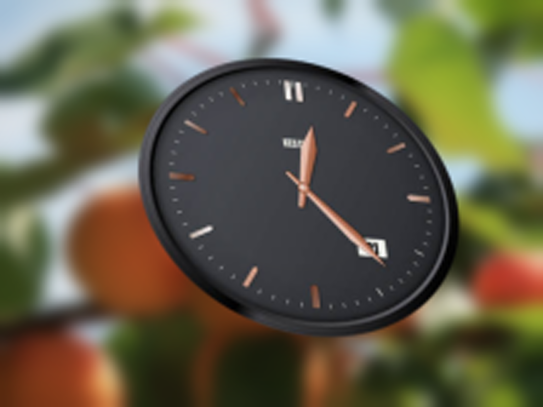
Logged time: 12 h 23 min
